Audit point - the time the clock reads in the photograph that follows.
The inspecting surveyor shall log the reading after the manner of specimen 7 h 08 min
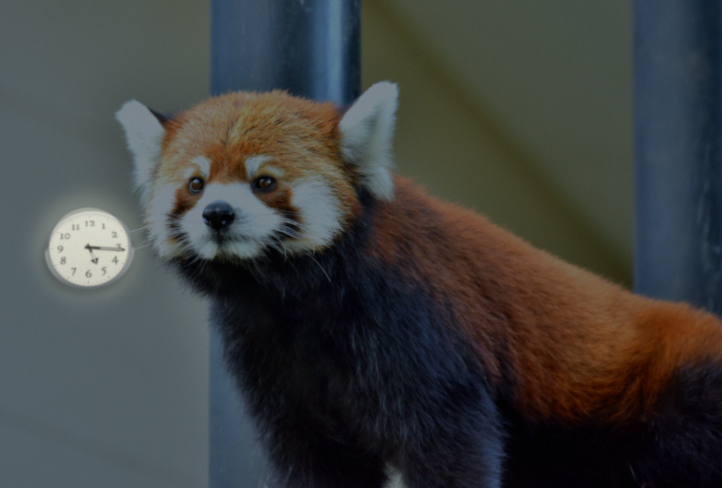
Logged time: 5 h 16 min
